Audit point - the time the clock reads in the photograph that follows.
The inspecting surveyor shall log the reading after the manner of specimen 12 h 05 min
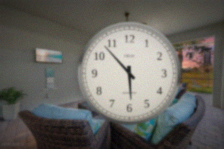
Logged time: 5 h 53 min
